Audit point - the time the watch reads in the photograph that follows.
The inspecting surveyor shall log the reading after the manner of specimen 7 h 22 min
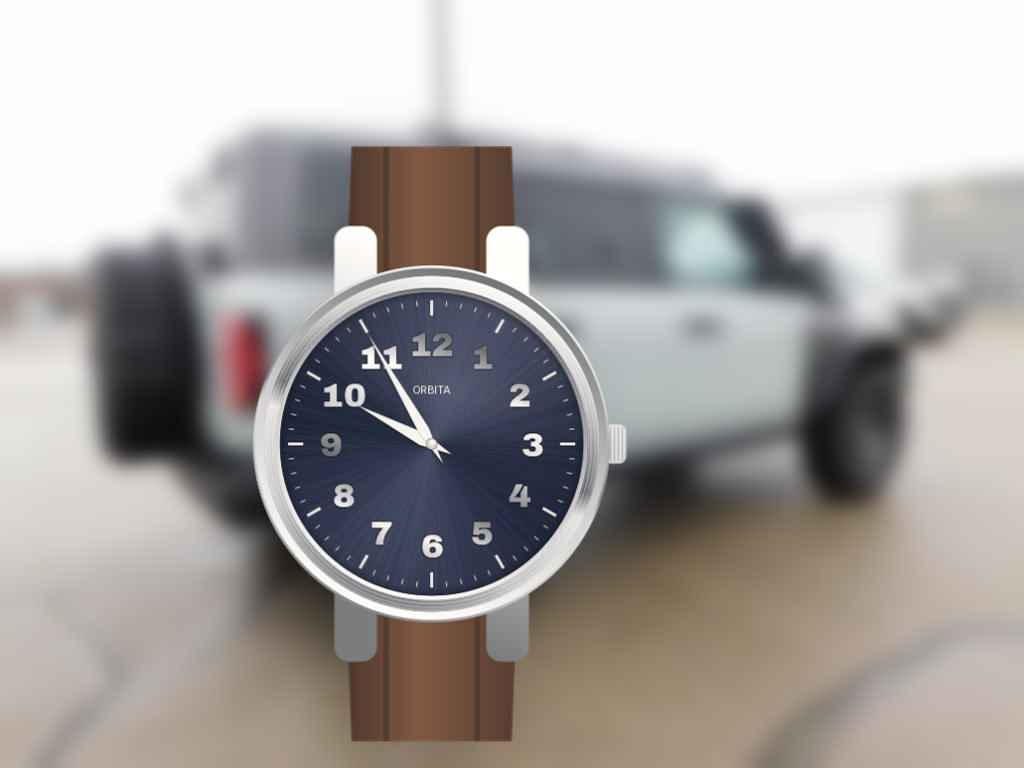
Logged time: 9 h 55 min
